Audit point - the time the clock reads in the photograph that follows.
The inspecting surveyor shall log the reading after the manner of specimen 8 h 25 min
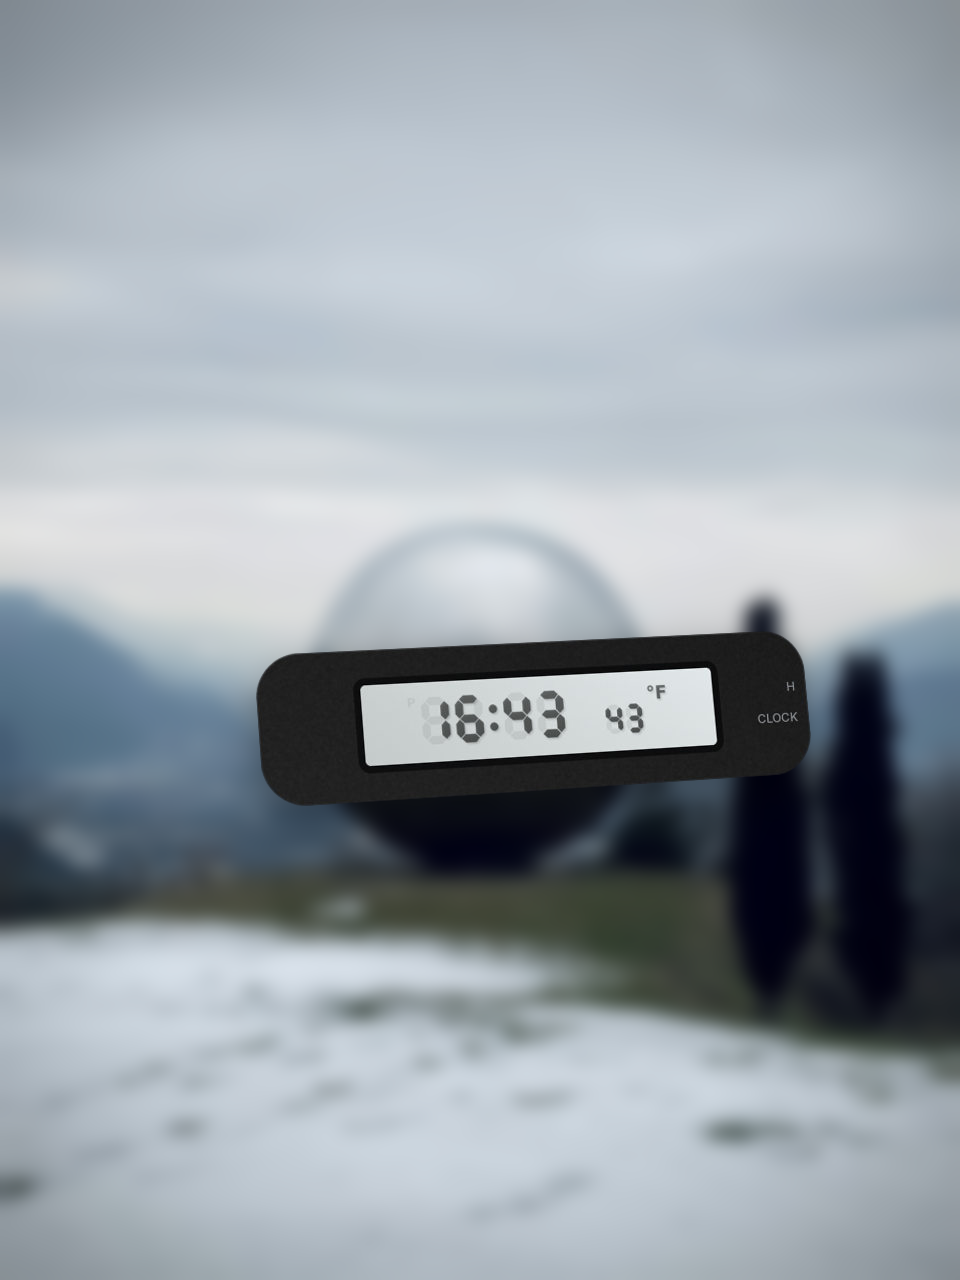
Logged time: 16 h 43 min
